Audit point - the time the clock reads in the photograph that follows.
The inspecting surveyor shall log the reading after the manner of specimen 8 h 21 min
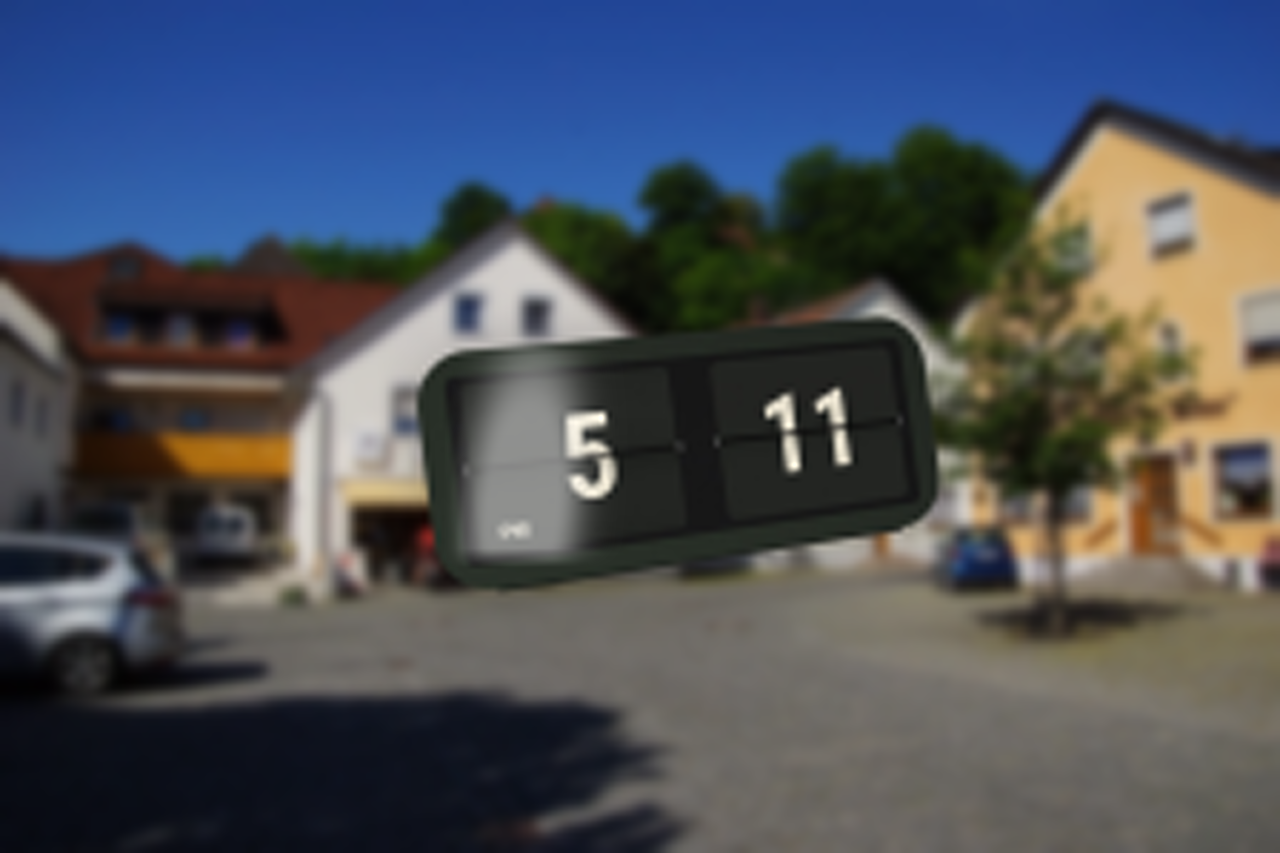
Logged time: 5 h 11 min
